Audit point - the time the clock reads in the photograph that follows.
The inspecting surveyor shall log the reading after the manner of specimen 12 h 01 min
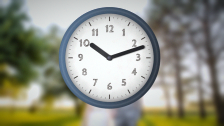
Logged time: 10 h 12 min
